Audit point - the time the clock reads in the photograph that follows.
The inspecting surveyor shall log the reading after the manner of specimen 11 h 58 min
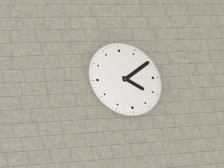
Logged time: 4 h 10 min
